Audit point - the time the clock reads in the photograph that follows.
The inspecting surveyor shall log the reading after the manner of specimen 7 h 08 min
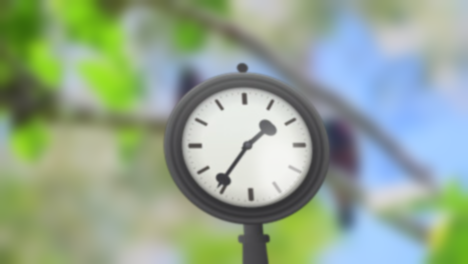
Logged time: 1 h 36 min
